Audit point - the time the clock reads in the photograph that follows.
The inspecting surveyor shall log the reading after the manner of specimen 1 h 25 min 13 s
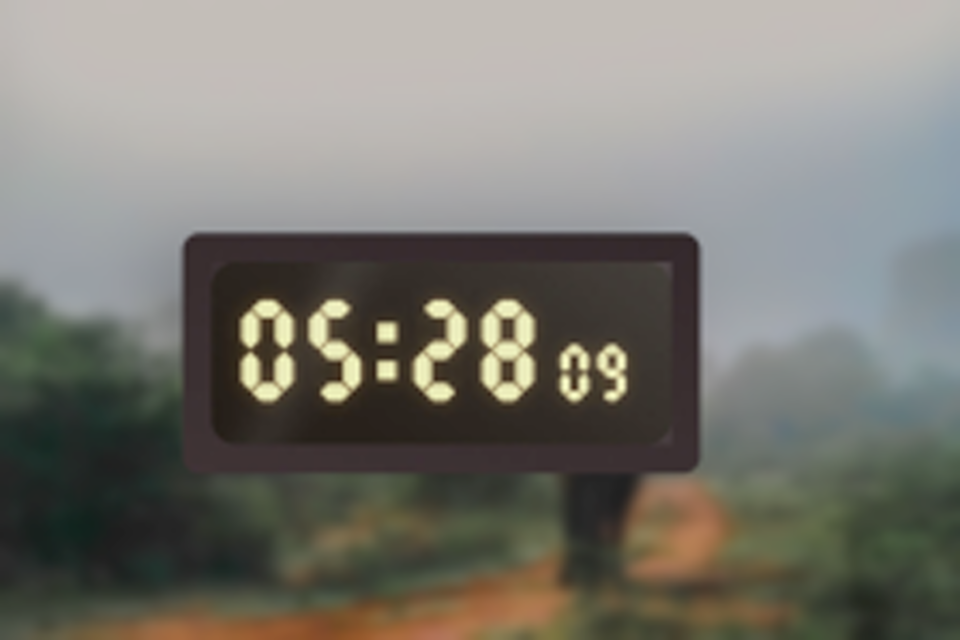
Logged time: 5 h 28 min 09 s
